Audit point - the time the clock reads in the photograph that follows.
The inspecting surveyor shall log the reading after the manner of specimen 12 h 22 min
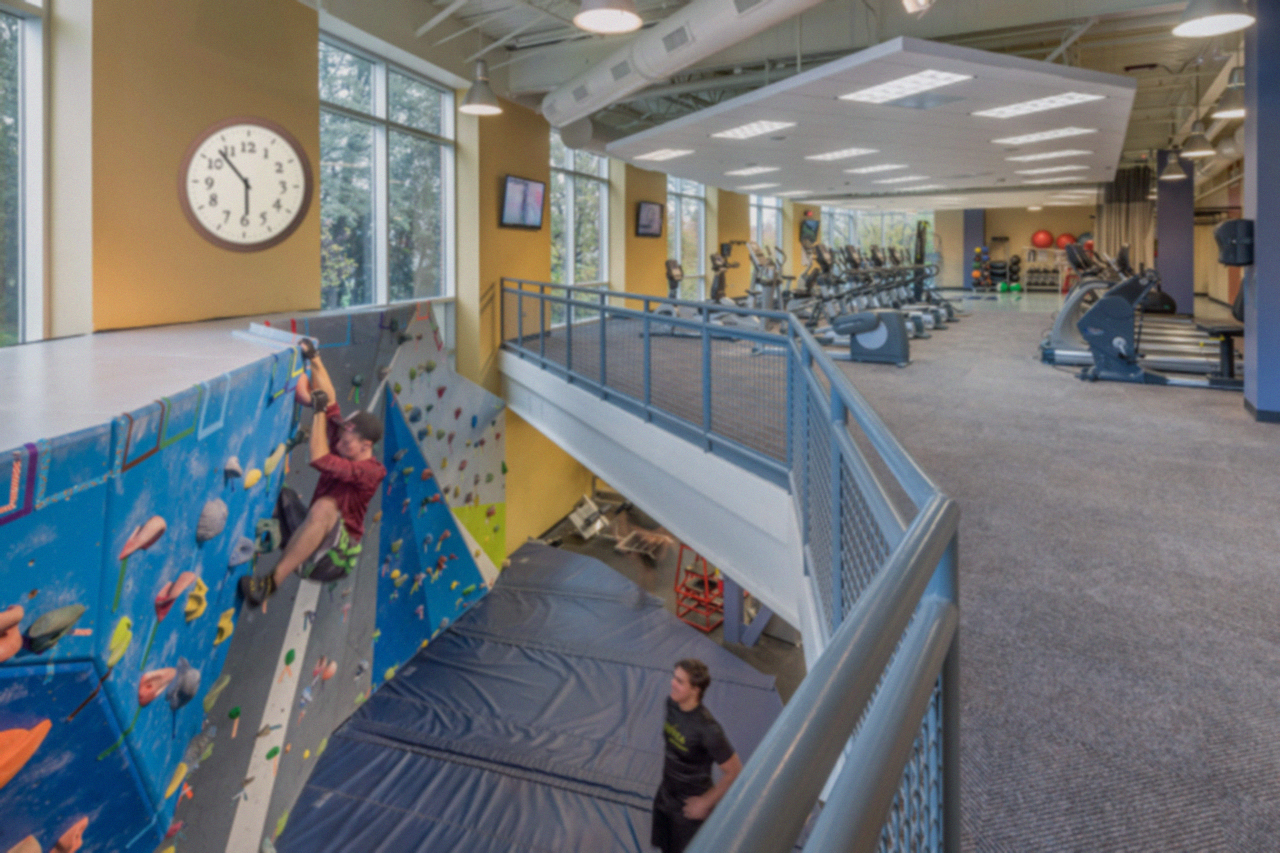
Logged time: 5 h 53 min
